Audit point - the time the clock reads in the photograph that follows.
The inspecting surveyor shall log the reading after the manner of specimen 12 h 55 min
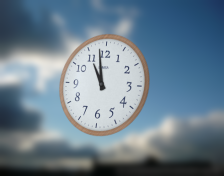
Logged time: 10 h 58 min
